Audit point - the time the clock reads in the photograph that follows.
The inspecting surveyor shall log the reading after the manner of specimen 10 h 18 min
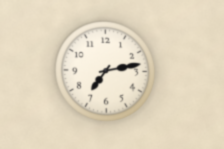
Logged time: 7 h 13 min
